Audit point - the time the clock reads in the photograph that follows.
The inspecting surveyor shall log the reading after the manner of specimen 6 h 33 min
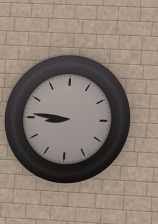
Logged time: 8 h 46 min
